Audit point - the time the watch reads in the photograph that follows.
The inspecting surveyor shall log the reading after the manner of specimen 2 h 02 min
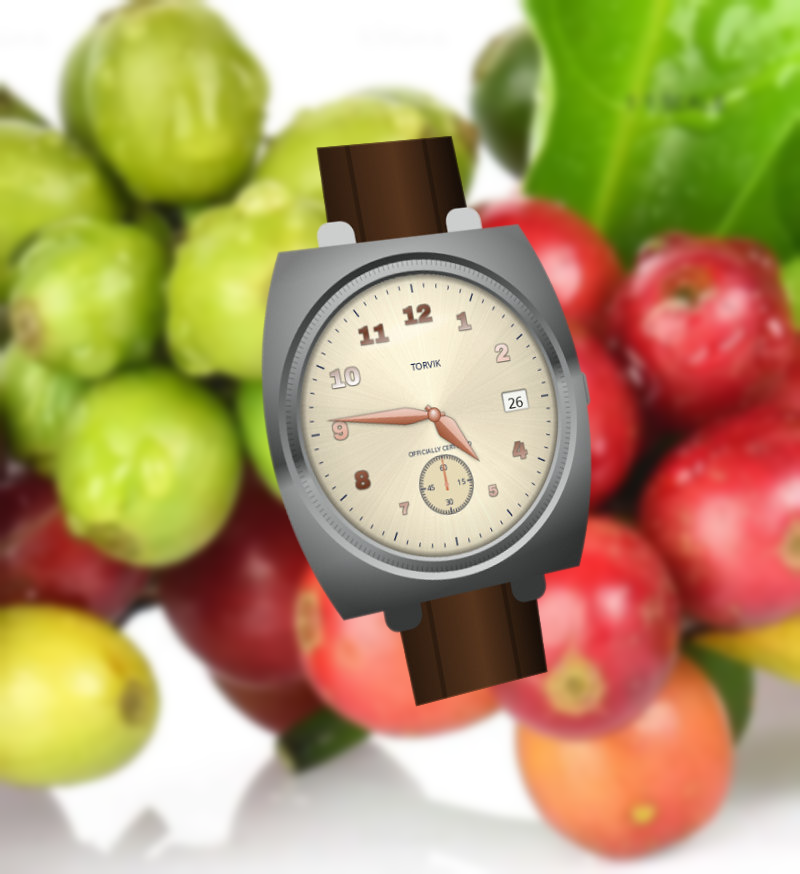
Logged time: 4 h 46 min
